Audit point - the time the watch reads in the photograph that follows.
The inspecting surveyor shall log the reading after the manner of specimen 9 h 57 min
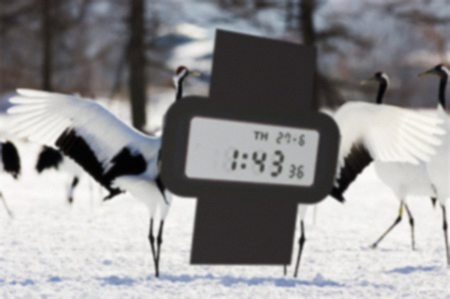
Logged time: 1 h 43 min
